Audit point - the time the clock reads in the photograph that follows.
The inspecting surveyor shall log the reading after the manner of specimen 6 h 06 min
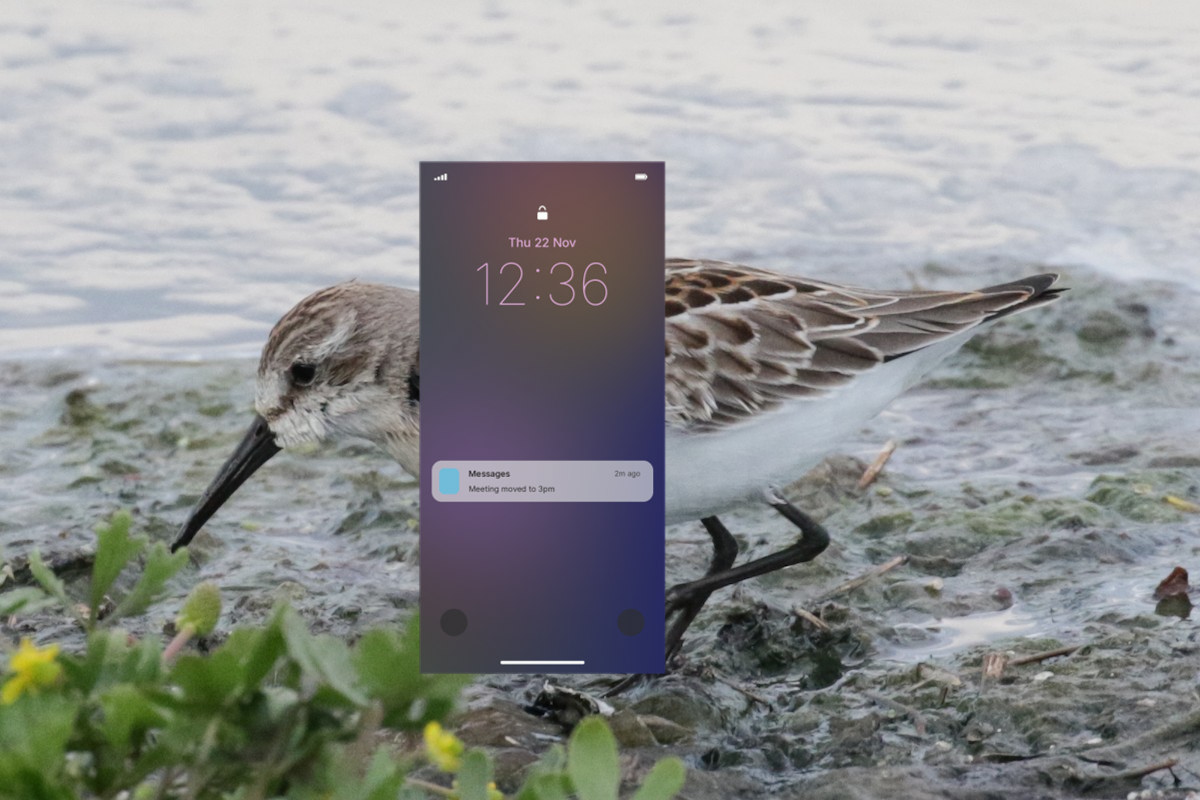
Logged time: 12 h 36 min
